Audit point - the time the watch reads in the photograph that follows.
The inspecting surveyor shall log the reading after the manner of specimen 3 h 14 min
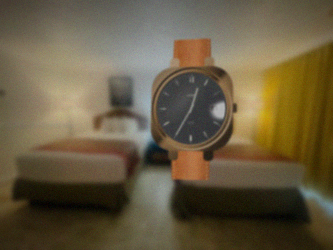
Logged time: 12 h 35 min
